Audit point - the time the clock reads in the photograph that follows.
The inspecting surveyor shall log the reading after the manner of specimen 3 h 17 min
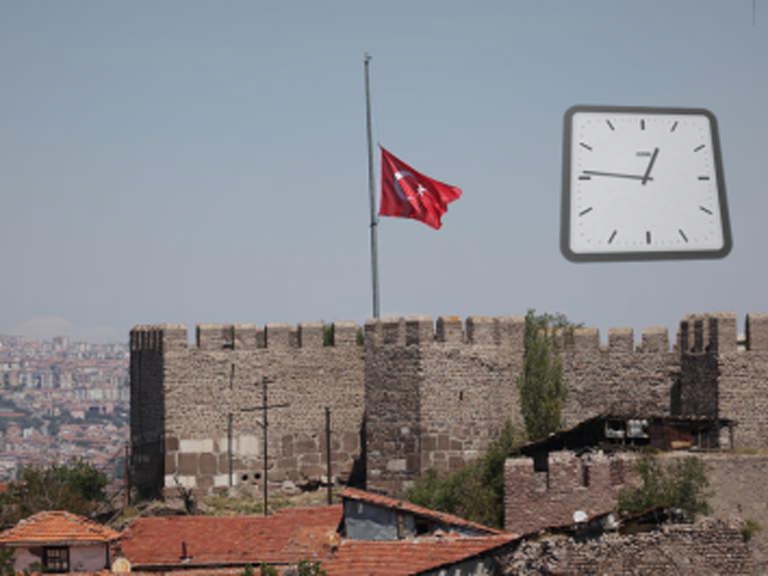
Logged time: 12 h 46 min
